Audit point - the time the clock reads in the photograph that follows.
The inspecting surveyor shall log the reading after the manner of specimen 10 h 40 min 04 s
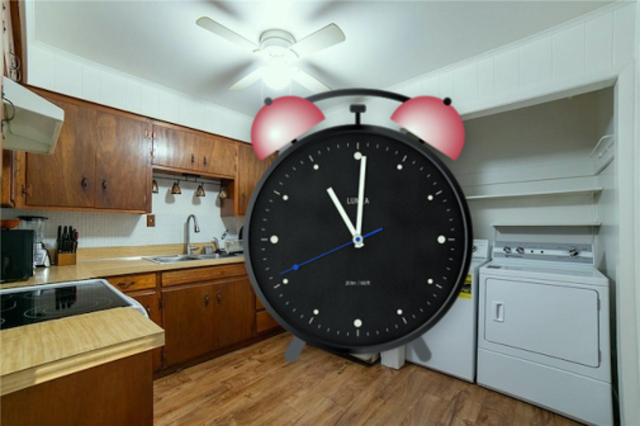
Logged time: 11 h 00 min 41 s
